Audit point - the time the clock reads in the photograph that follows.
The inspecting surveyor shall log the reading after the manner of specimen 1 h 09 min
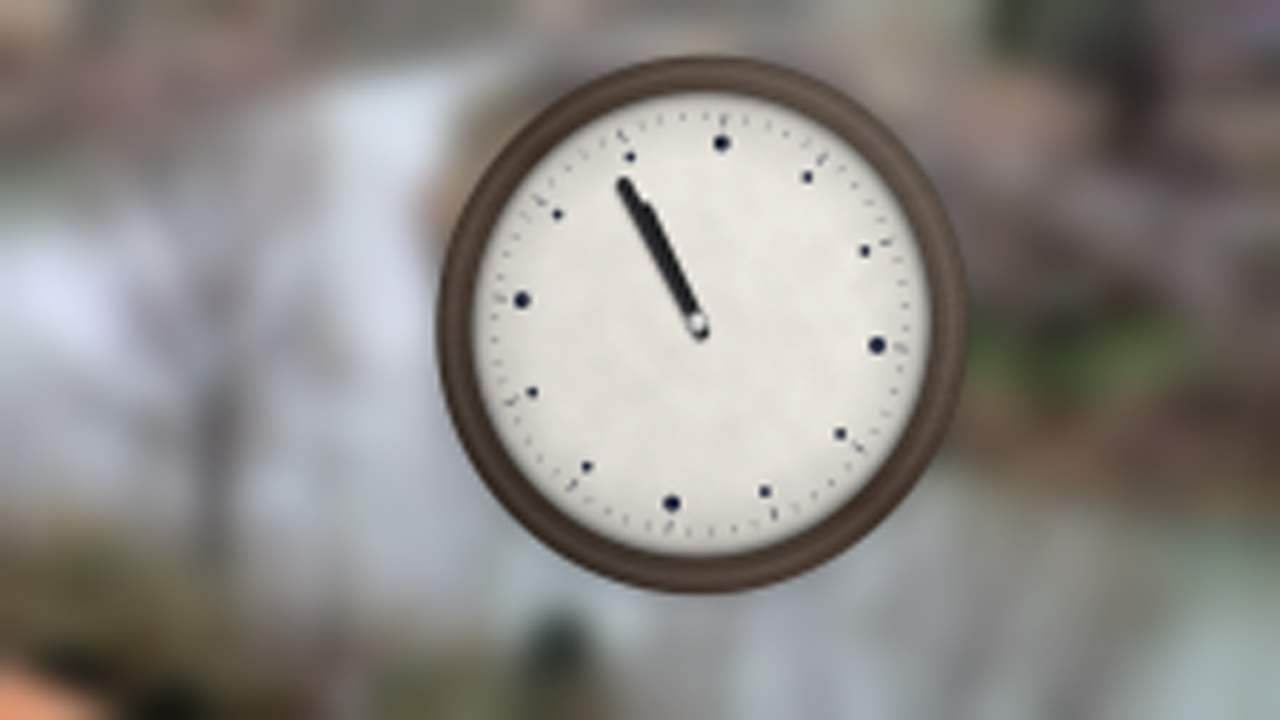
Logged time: 10 h 54 min
